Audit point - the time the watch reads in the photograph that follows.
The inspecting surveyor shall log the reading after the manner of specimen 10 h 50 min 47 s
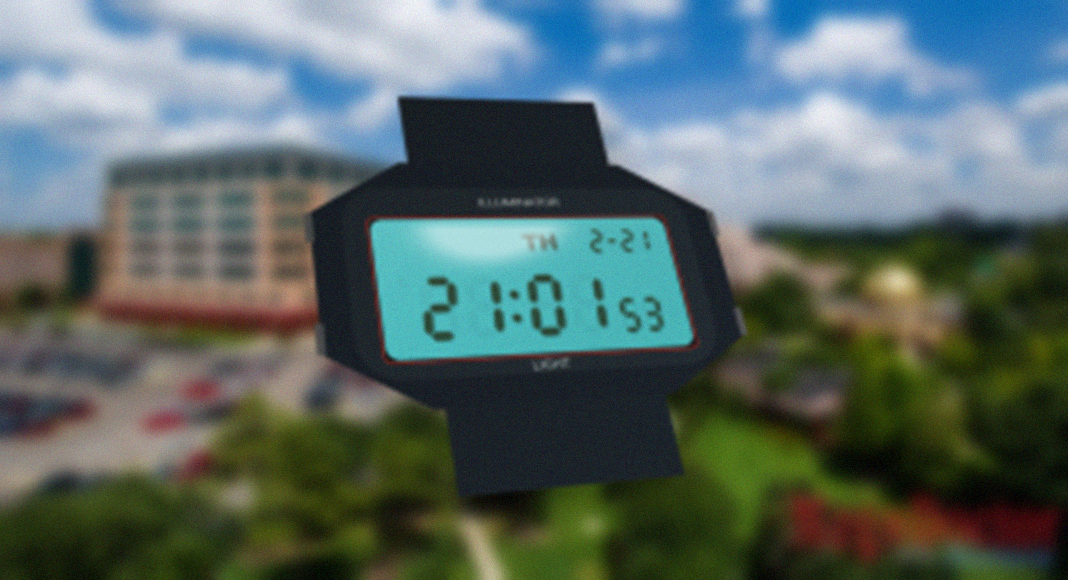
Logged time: 21 h 01 min 53 s
